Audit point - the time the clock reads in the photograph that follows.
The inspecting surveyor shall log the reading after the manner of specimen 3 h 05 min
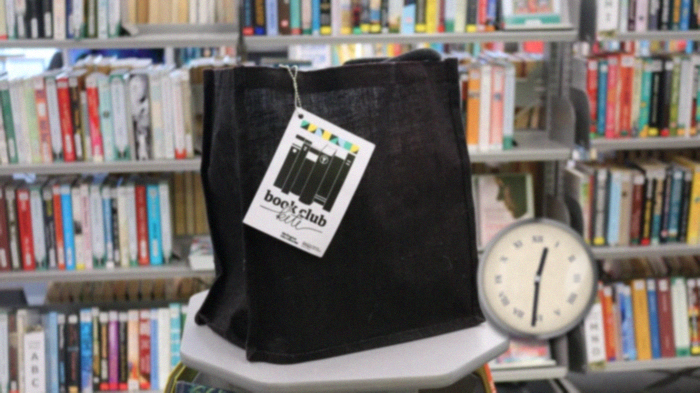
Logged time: 12 h 31 min
